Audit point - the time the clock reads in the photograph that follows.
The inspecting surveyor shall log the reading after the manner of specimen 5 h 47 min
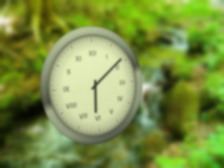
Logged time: 6 h 09 min
